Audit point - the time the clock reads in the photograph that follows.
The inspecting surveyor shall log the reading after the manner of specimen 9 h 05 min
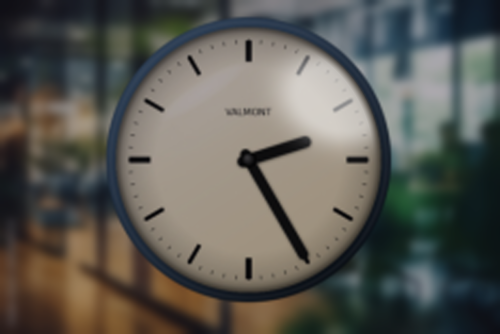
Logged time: 2 h 25 min
